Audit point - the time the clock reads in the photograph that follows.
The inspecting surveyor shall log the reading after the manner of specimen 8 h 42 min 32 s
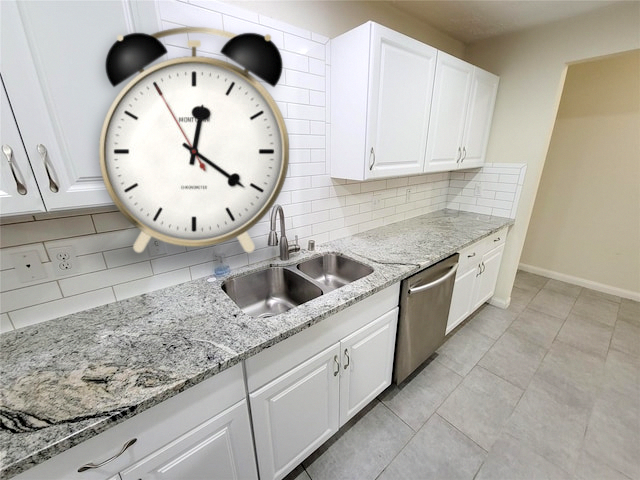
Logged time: 12 h 20 min 55 s
